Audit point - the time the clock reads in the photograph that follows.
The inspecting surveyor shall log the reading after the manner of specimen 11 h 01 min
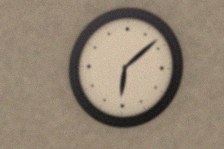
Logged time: 6 h 08 min
